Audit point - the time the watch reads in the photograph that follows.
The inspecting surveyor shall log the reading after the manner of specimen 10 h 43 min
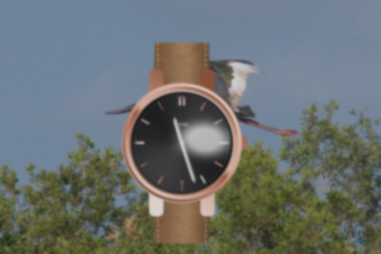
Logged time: 11 h 27 min
